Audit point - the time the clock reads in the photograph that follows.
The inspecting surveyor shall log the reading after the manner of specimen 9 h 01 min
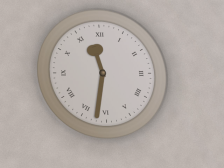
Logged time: 11 h 32 min
